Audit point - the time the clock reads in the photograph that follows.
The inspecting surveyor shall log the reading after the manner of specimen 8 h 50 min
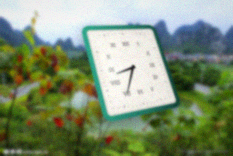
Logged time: 8 h 35 min
